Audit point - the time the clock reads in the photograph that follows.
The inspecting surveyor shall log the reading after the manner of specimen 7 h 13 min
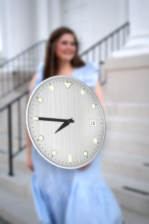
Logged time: 7 h 45 min
